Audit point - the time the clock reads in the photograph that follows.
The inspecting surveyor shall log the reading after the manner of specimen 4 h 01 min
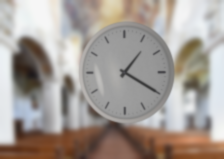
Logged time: 1 h 20 min
